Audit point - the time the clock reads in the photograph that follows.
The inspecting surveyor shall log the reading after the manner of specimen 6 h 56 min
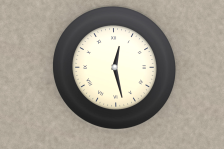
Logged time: 12 h 28 min
